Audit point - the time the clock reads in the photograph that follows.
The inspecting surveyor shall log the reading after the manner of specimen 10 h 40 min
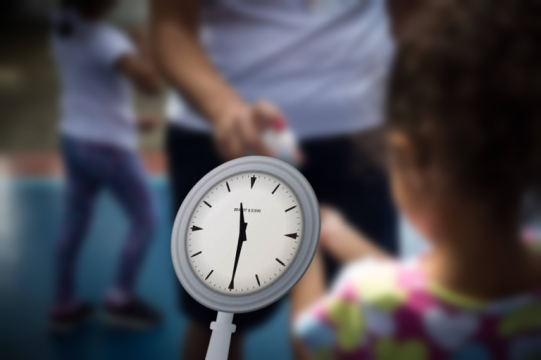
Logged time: 11 h 30 min
